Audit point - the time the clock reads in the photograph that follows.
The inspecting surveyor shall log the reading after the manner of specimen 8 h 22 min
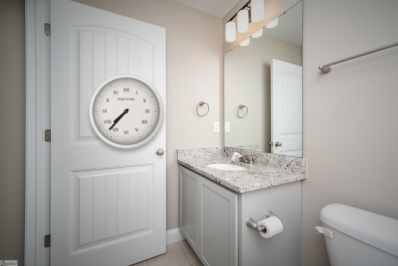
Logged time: 7 h 37 min
